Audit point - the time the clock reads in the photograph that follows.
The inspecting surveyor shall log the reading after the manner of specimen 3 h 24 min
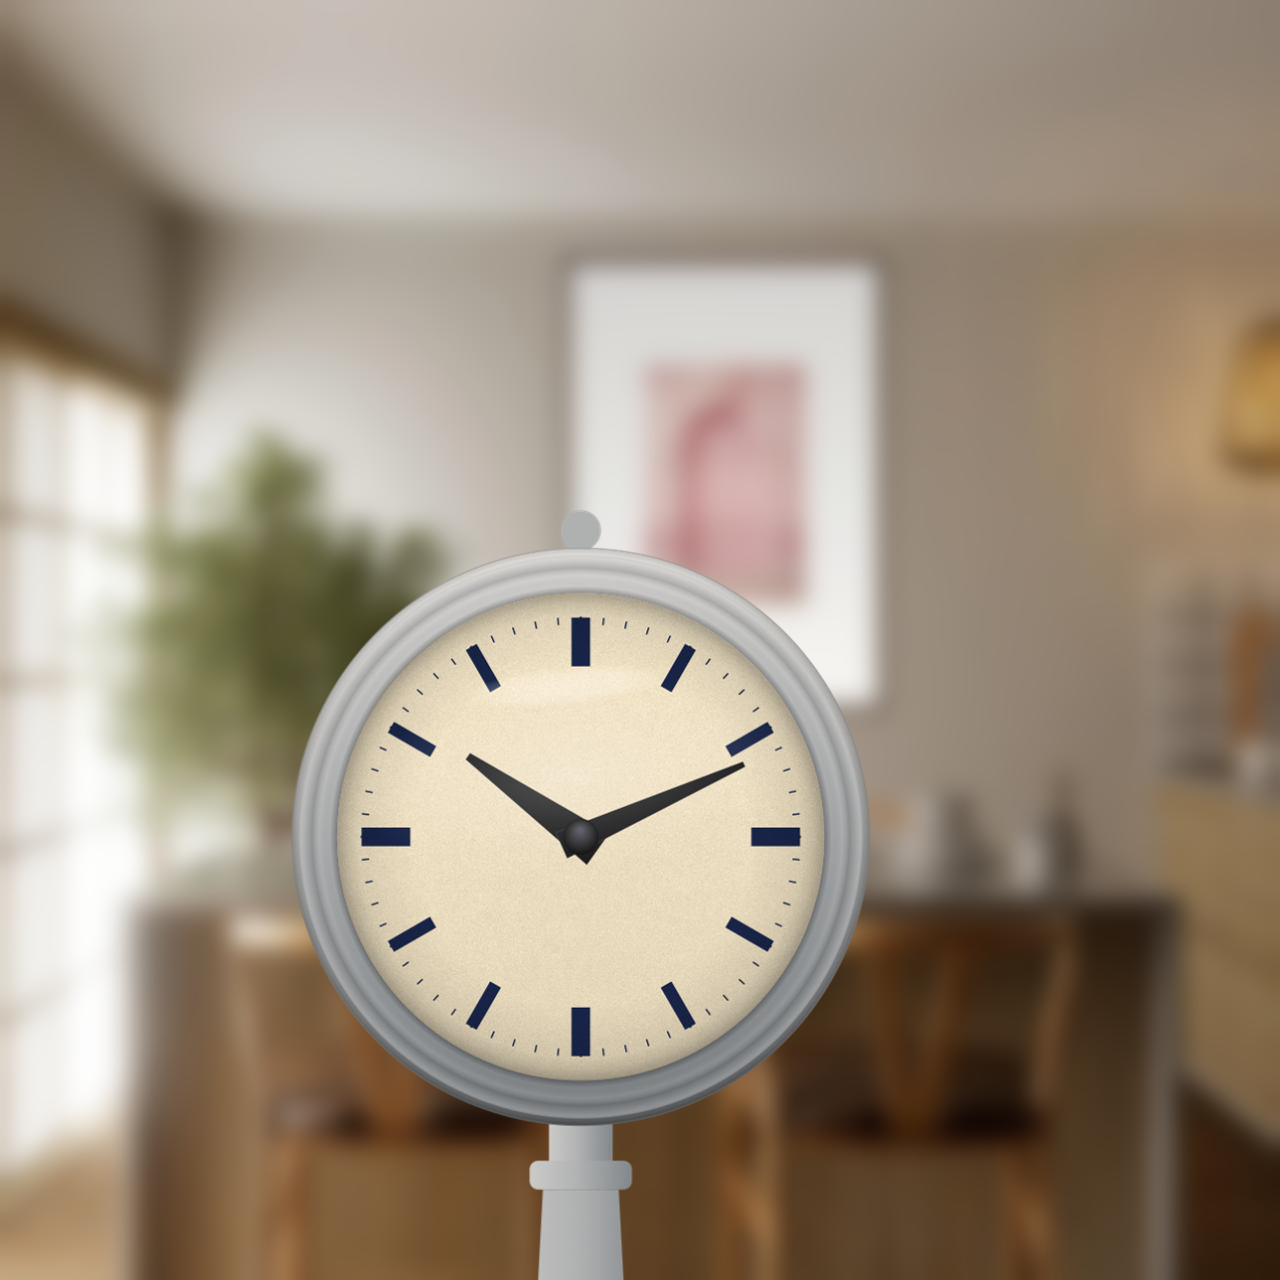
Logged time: 10 h 11 min
